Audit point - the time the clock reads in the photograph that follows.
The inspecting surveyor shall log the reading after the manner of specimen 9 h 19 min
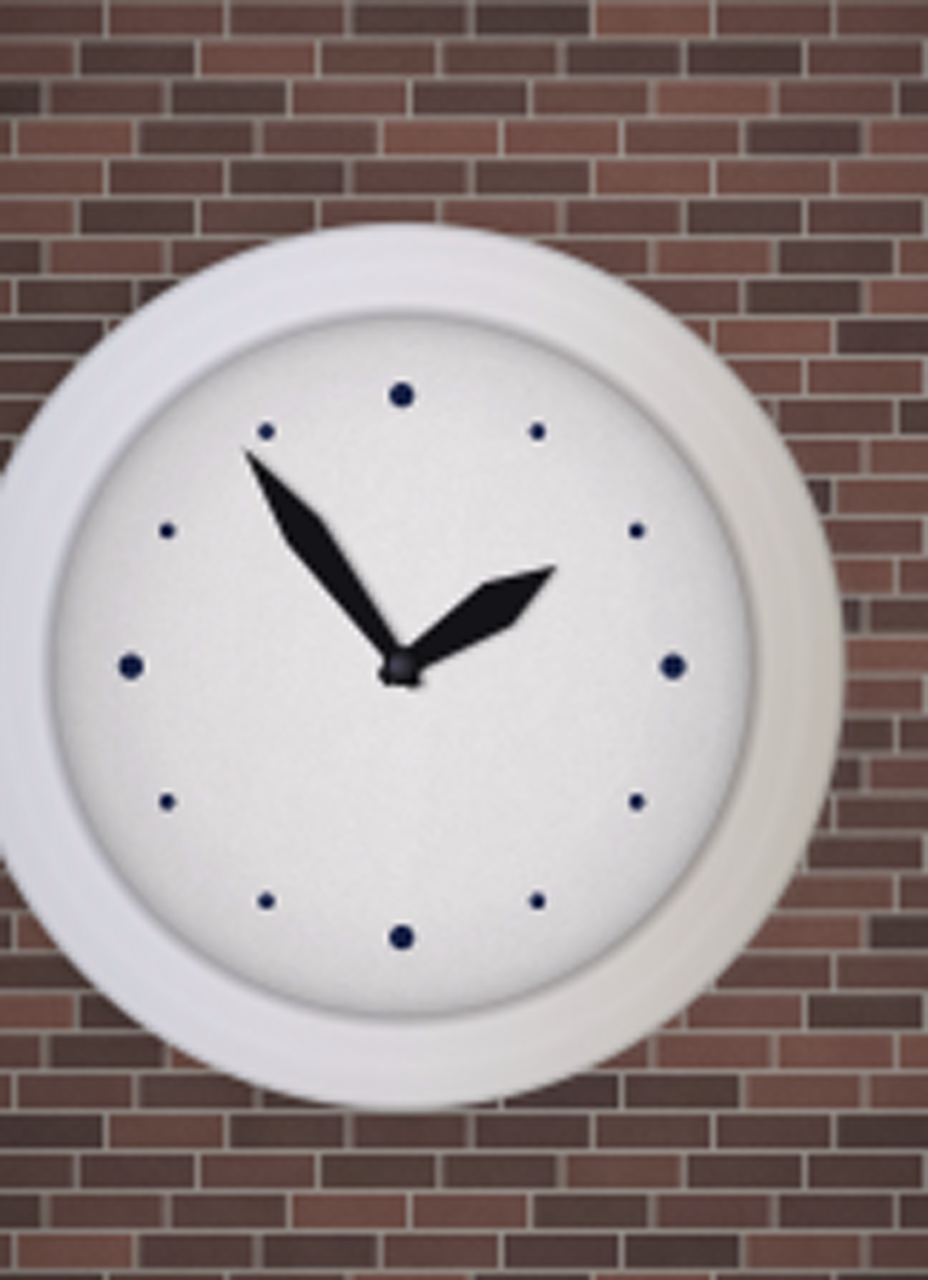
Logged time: 1 h 54 min
